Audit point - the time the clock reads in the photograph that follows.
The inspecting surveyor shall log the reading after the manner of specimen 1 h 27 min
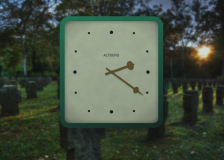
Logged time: 2 h 21 min
